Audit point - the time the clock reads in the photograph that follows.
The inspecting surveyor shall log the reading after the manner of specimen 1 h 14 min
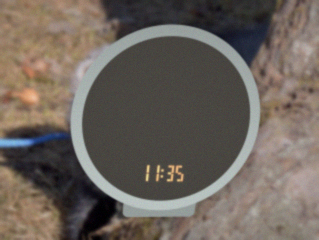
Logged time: 11 h 35 min
